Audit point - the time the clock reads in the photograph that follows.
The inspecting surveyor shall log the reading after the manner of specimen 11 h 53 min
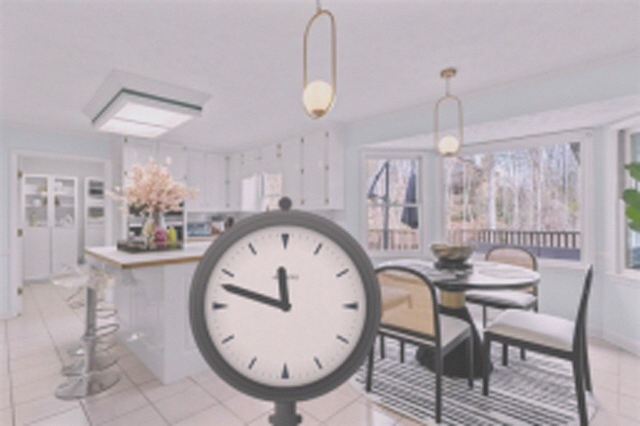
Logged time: 11 h 48 min
